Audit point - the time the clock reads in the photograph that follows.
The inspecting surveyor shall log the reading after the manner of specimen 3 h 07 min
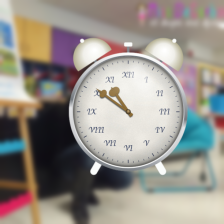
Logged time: 10 h 51 min
